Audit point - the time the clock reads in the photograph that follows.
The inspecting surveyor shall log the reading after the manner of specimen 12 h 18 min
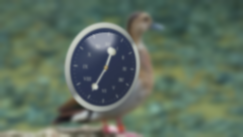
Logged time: 12 h 35 min
